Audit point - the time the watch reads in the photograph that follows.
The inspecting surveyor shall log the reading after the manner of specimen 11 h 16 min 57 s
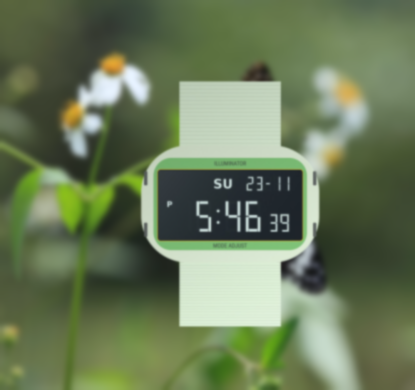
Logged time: 5 h 46 min 39 s
